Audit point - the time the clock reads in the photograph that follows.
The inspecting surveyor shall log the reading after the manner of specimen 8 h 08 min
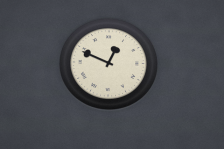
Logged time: 12 h 49 min
